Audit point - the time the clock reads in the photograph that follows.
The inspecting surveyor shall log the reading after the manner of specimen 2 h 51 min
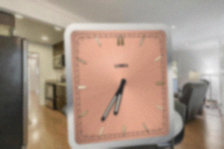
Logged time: 6 h 36 min
